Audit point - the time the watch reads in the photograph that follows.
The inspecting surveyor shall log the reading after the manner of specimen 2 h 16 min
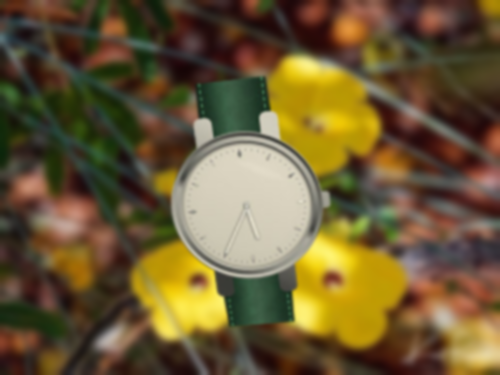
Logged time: 5 h 35 min
